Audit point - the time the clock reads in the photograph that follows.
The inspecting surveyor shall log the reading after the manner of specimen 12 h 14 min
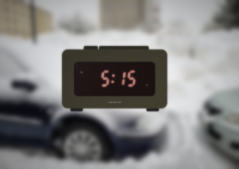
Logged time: 5 h 15 min
